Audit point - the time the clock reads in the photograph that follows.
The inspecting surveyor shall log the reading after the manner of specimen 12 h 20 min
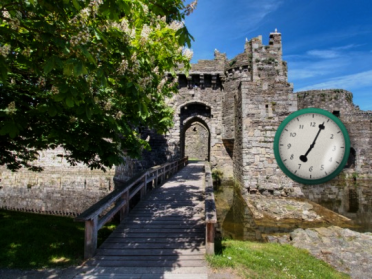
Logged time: 7 h 04 min
